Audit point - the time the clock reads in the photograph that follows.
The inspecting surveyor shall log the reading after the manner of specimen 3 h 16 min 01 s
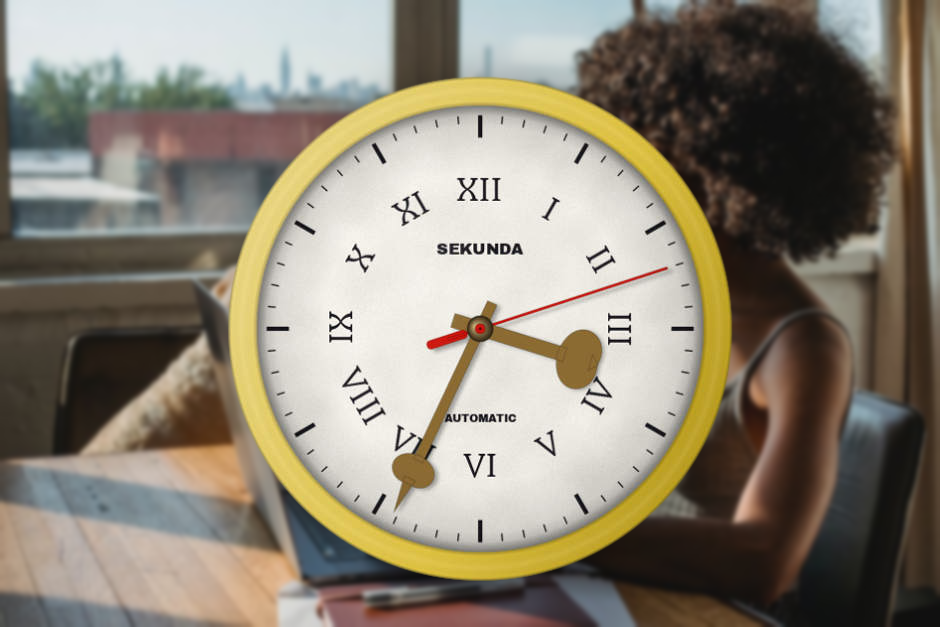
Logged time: 3 h 34 min 12 s
